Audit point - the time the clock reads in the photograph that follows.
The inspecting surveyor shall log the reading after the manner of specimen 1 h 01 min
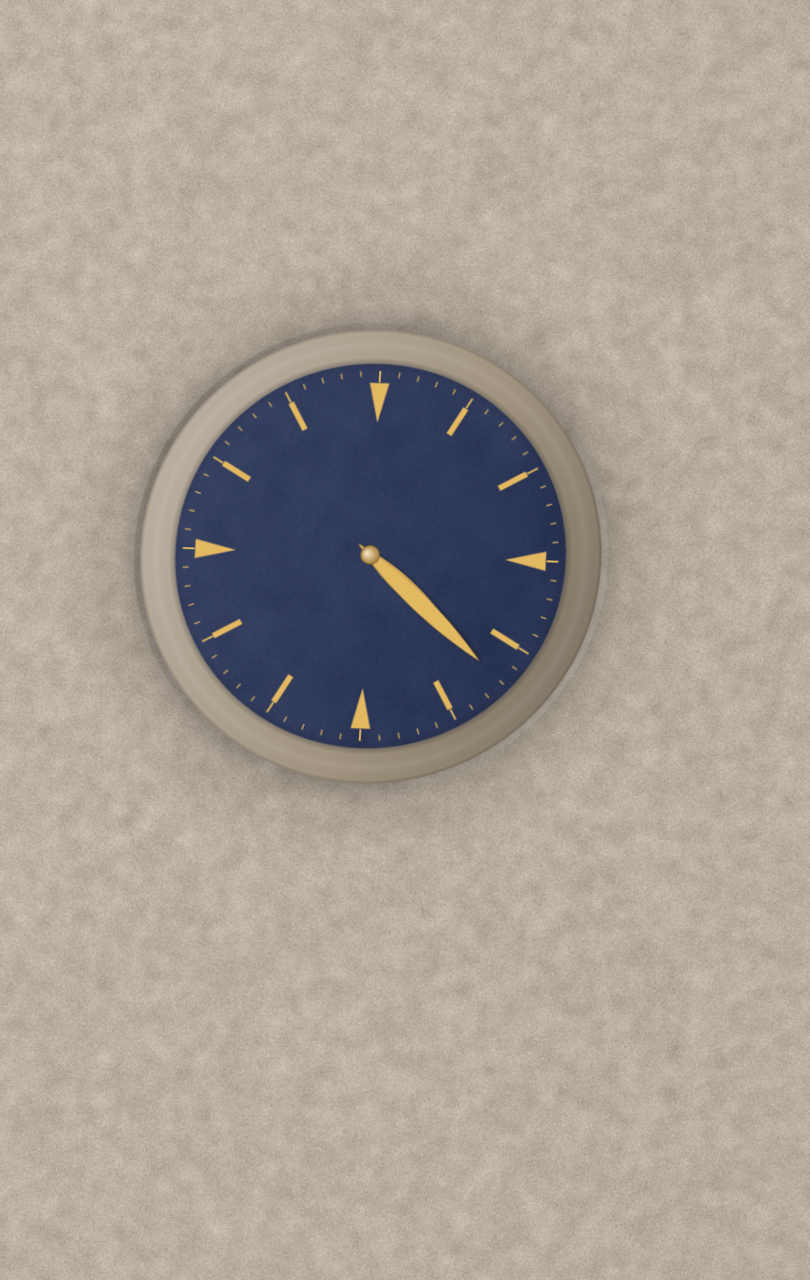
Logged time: 4 h 22 min
